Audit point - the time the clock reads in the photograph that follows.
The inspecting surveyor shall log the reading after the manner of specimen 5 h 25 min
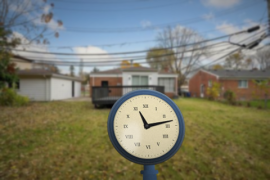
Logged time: 11 h 13 min
